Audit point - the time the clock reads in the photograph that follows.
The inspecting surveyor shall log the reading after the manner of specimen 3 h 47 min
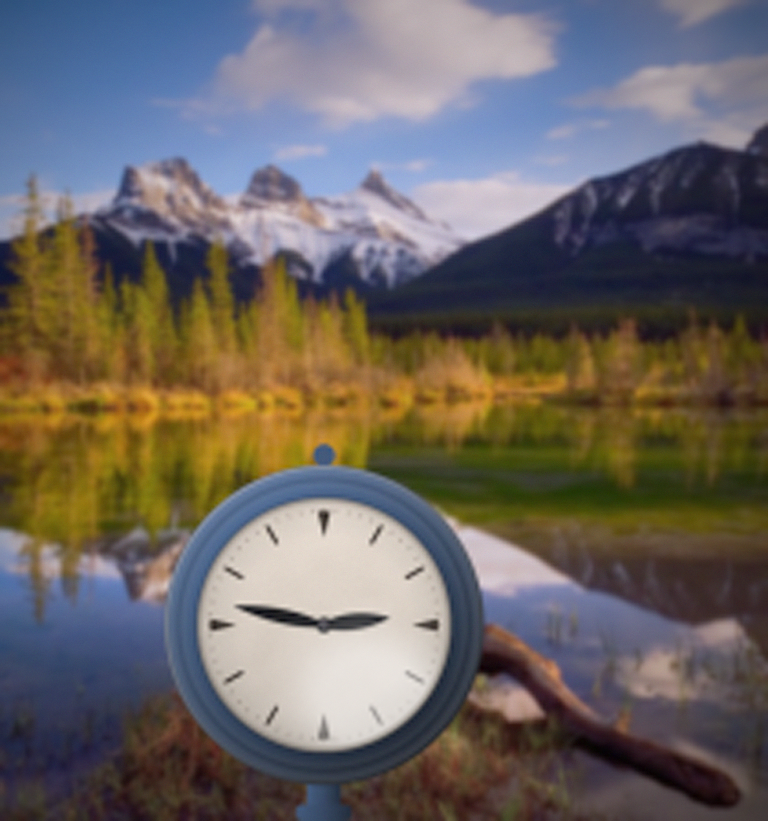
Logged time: 2 h 47 min
